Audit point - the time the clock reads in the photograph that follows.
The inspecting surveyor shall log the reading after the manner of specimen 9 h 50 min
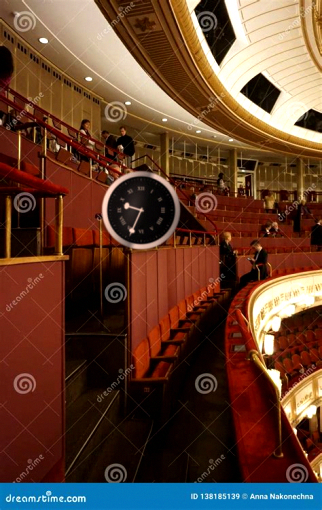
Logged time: 9 h 34 min
